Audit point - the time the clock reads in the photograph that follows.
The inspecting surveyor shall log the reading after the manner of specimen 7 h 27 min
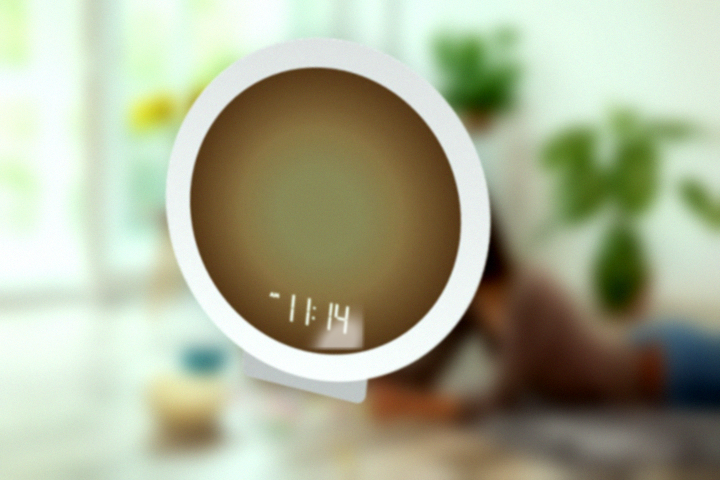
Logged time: 11 h 14 min
